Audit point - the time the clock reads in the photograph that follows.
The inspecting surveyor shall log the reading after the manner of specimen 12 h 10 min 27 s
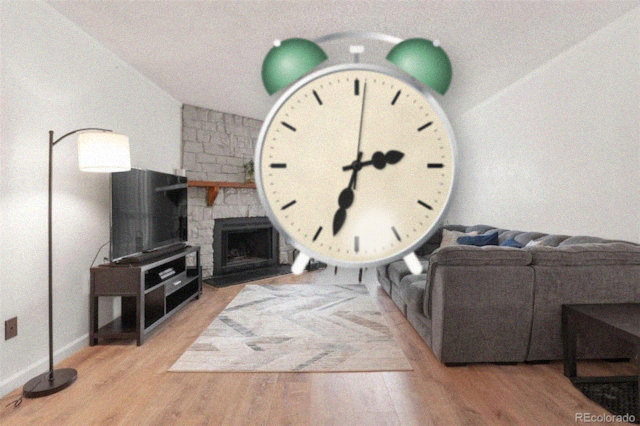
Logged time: 2 h 33 min 01 s
